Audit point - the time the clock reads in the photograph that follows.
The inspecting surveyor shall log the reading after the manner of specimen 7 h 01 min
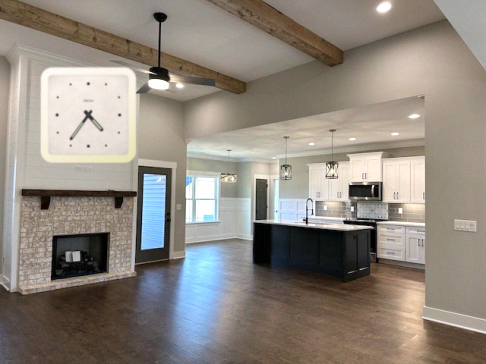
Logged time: 4 h 36 min
